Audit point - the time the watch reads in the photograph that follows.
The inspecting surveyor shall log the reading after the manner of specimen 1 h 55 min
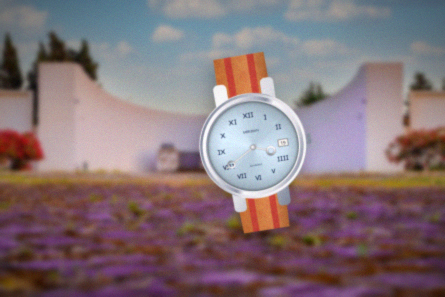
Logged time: 3 h 40 min
